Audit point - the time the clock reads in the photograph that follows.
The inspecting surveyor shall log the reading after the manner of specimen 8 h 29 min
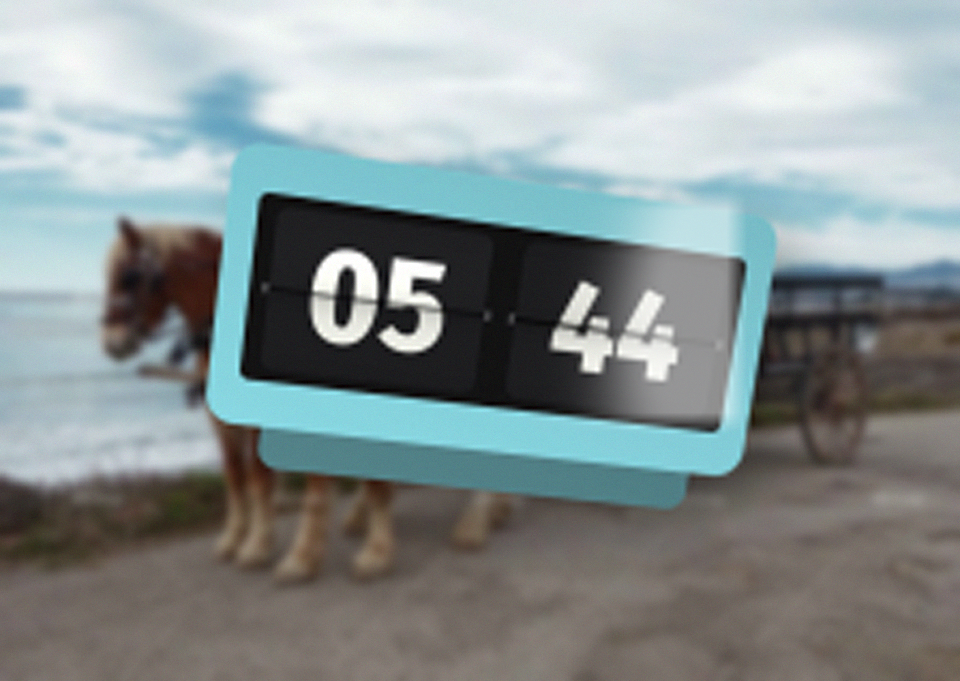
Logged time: 5 h 44 min
